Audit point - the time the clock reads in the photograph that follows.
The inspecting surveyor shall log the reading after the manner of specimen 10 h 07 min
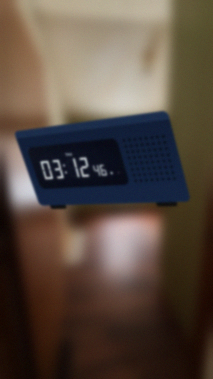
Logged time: 3 h 12 min
